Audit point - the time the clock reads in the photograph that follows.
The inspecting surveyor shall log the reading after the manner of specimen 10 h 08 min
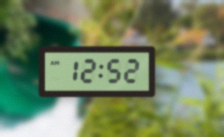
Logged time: 12 h 52 min
